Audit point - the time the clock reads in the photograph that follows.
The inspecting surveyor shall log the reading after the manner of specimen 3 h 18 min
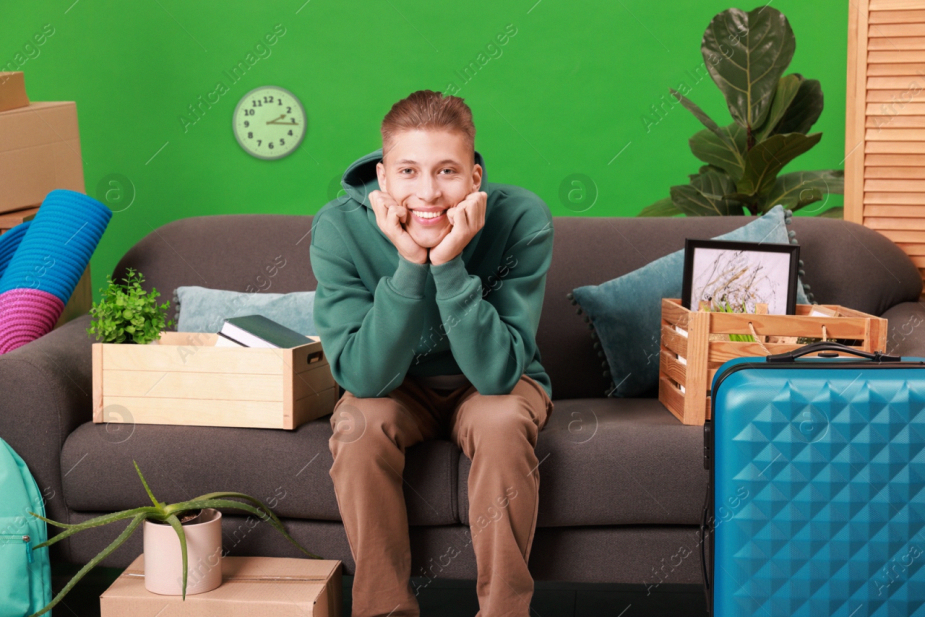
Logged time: 2 h 16 min
